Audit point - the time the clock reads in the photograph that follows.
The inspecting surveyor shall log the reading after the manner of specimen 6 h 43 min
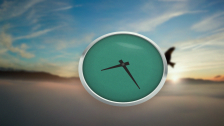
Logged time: 8 h 25 min
